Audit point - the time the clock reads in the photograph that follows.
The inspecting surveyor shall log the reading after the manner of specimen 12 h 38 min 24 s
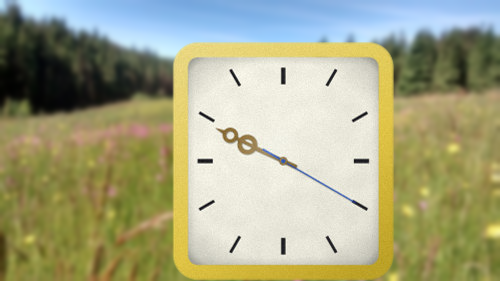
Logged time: 9 h 49 min 20 s
